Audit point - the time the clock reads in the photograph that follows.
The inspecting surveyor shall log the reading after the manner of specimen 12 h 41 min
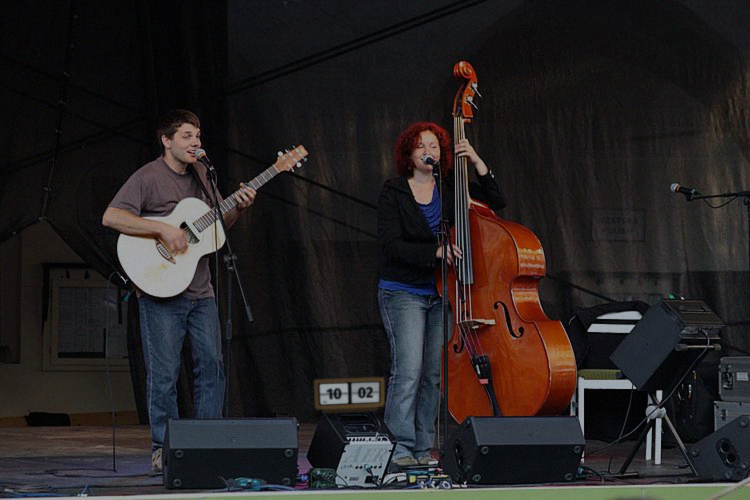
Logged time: 10 h 02 min
